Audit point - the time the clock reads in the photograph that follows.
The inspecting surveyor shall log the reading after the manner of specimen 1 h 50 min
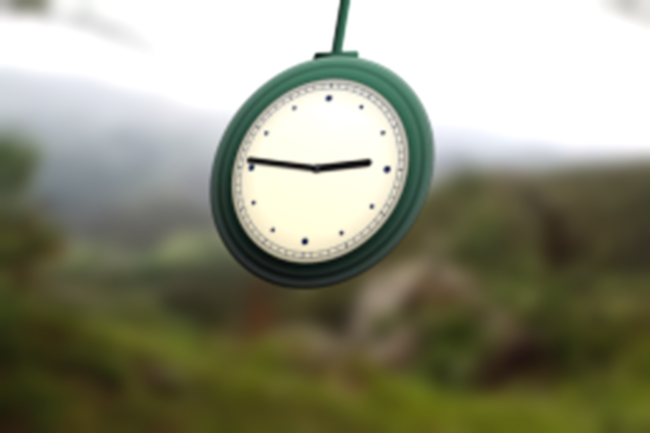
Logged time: 2 h 46 min
